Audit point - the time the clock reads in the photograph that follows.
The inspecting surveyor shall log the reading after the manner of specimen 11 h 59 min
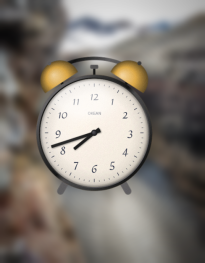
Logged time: 7 h 42 min
